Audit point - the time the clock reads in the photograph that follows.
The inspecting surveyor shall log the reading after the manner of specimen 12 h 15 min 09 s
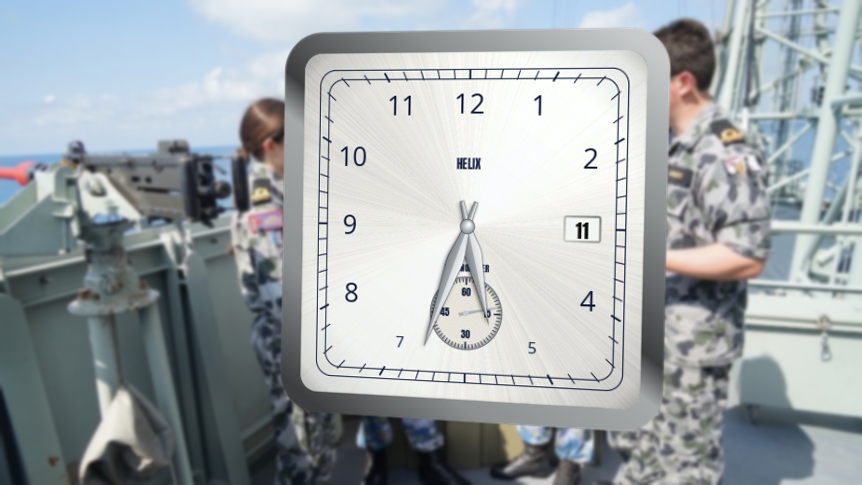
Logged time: 5 h 33 min 13 s
